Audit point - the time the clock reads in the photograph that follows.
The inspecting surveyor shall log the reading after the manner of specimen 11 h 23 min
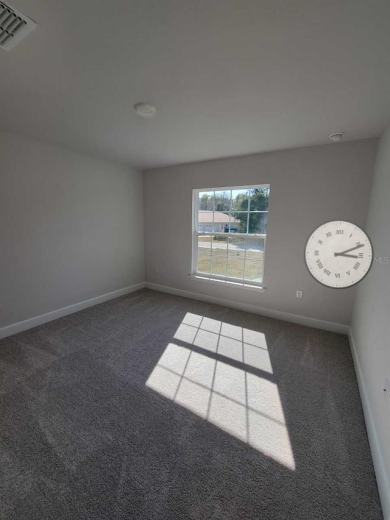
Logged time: 3 h 11 min
